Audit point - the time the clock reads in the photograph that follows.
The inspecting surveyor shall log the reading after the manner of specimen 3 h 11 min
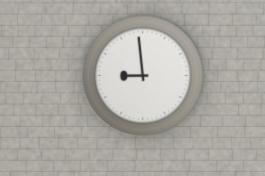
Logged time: 8 h 59 min
